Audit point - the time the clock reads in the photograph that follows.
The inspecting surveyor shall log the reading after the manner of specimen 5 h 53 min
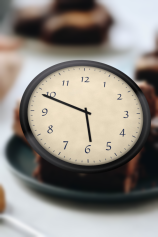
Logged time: 5 h 49 min
